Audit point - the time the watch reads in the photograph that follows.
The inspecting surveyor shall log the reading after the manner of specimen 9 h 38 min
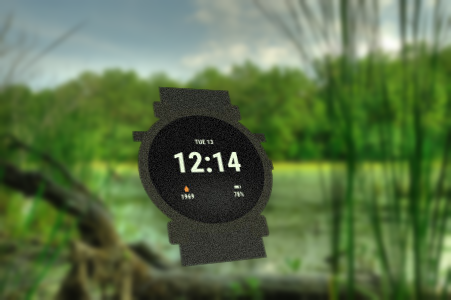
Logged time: 12 h 14 min
